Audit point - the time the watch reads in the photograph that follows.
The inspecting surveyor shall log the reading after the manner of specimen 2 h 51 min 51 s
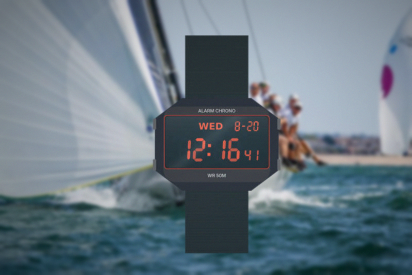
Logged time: 12 h 16 min 41 s
